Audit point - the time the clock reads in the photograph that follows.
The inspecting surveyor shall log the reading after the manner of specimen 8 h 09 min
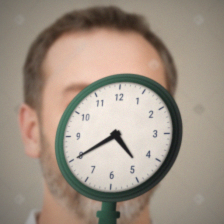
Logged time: 4 h 40 min
